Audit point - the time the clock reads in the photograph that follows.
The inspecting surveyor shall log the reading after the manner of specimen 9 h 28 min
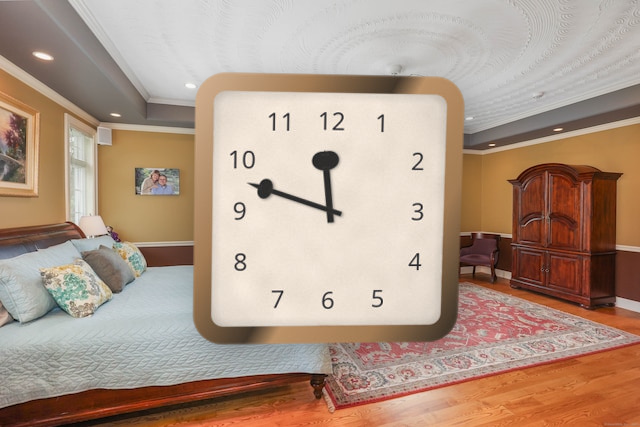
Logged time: 11 h 48 min
